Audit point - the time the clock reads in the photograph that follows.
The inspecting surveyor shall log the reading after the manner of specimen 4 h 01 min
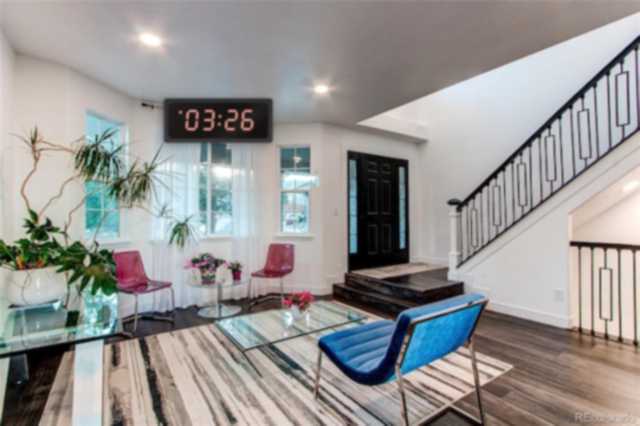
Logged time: 3 h 26 min
